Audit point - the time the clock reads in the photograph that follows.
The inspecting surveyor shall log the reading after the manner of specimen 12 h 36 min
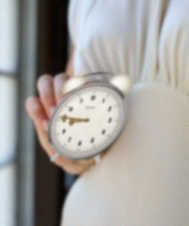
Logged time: 8 h 46 min
